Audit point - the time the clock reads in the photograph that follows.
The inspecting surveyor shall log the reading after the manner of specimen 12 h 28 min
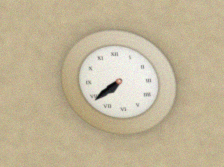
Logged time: 7 h 39 min
